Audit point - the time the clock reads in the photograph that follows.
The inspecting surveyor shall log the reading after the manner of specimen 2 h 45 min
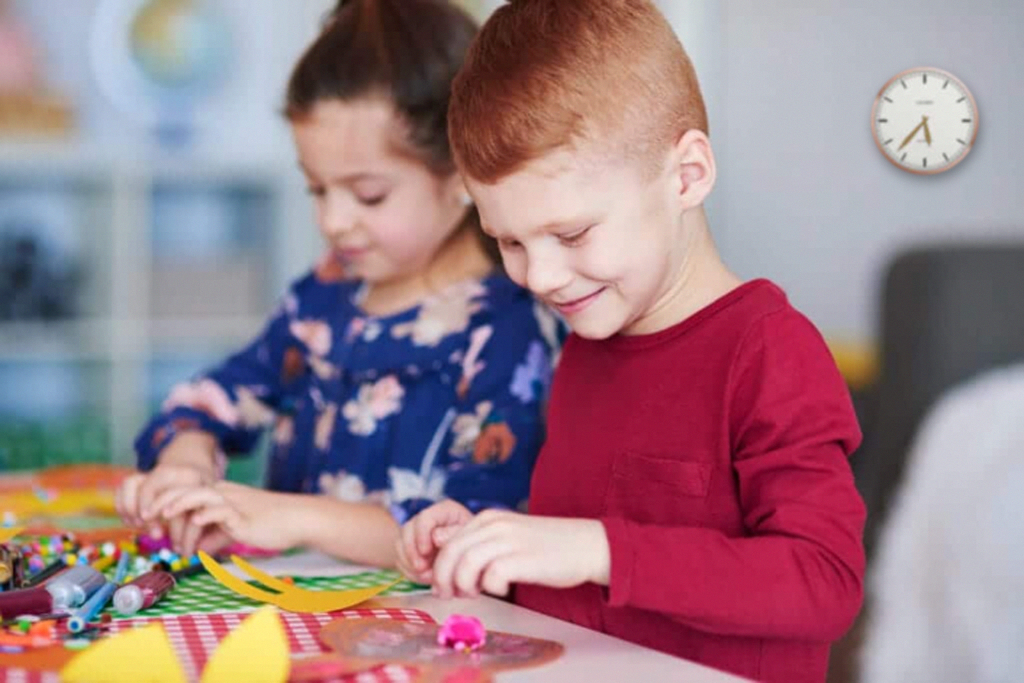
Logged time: 5 h 37 min
